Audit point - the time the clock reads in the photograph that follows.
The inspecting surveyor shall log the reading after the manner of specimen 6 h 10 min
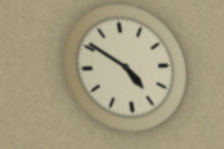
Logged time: 4 h 51 min
